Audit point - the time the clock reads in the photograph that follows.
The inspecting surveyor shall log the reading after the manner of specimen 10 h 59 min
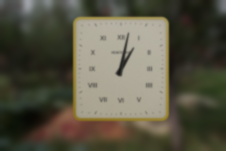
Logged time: 1 h 02 min
